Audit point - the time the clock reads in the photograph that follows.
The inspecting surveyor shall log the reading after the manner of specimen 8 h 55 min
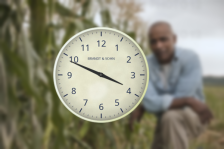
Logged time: 3 h 49 min
